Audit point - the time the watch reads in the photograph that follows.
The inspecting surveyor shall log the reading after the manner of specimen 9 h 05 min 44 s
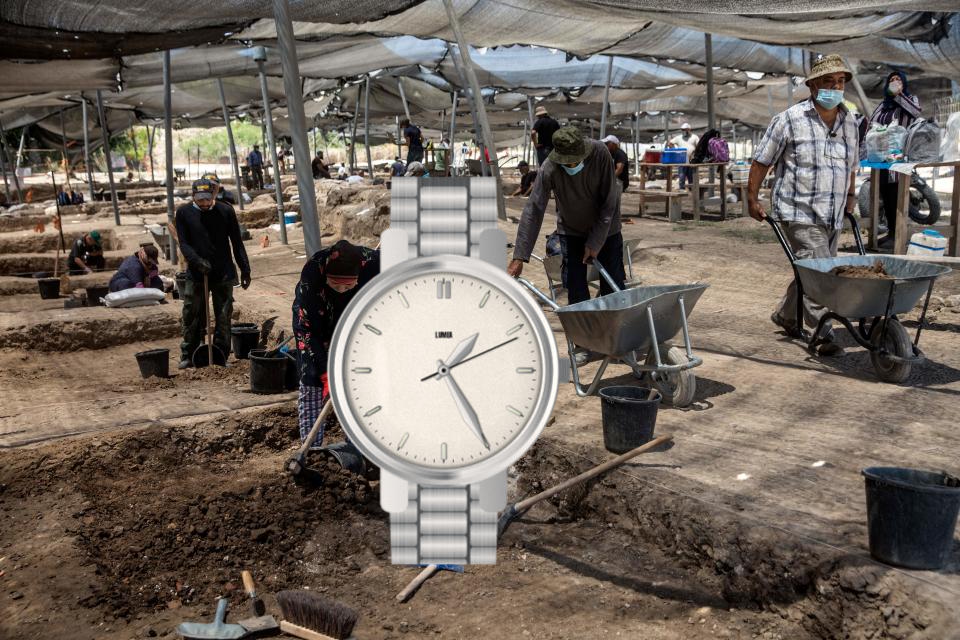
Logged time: 1 h 25 min 11 s
